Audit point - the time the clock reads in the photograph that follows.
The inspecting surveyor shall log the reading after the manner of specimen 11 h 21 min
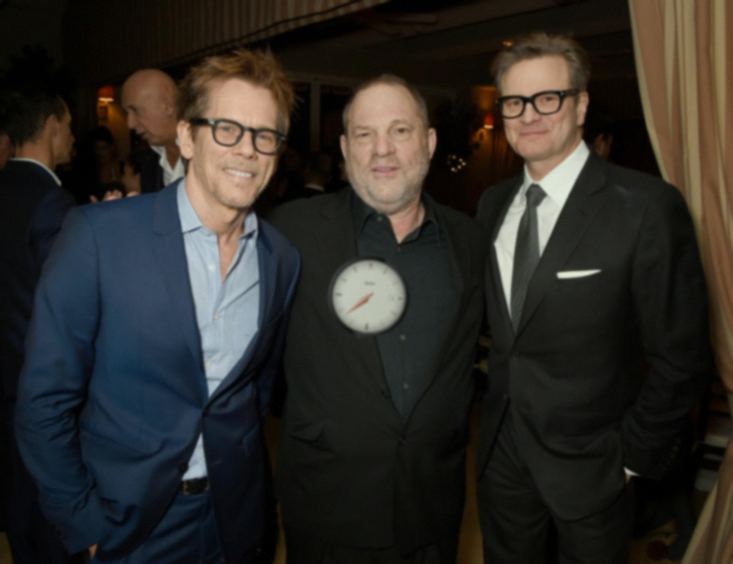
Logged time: 7 h 38 min
